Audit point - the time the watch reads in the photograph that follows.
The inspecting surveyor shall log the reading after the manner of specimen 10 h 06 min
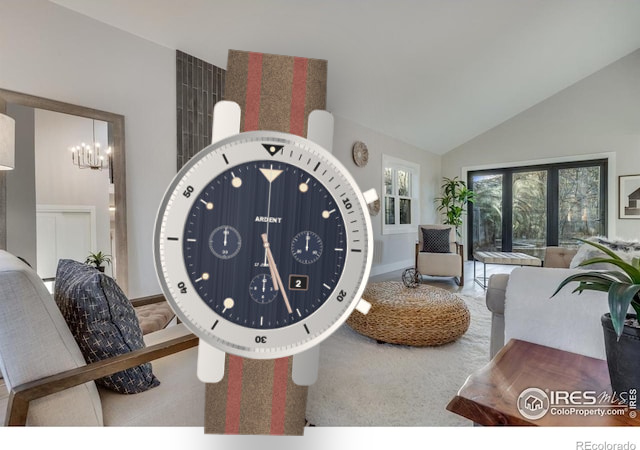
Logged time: 5 h 26 min
